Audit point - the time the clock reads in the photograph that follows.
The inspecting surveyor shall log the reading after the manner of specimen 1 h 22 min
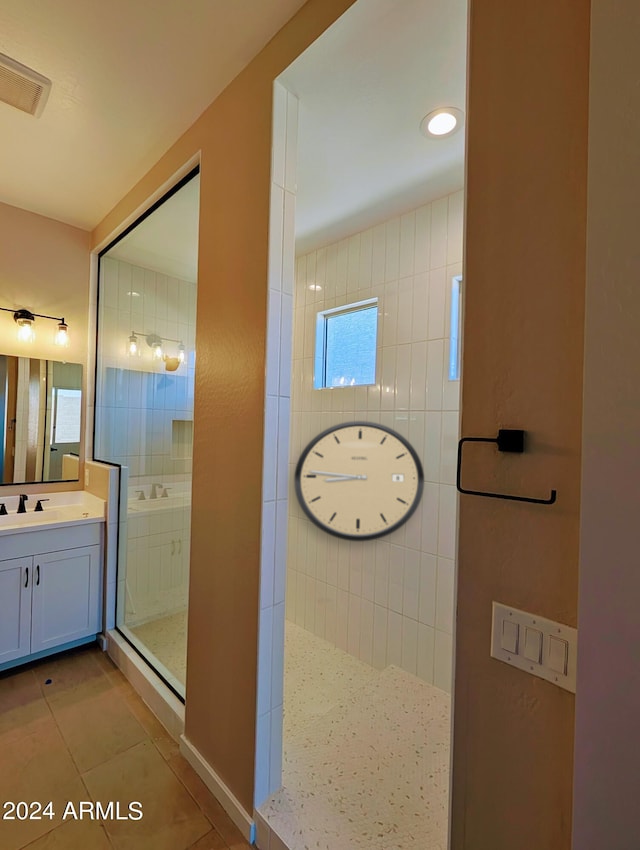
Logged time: 8 h 46 min
